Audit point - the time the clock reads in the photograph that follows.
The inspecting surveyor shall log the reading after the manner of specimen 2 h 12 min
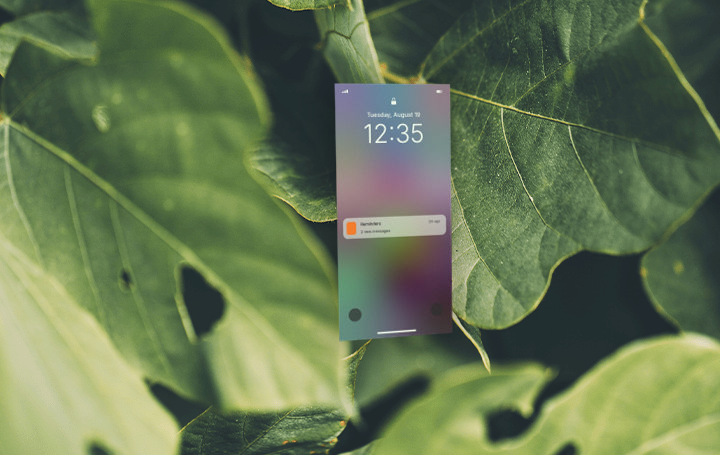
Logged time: 12 h 35 min
